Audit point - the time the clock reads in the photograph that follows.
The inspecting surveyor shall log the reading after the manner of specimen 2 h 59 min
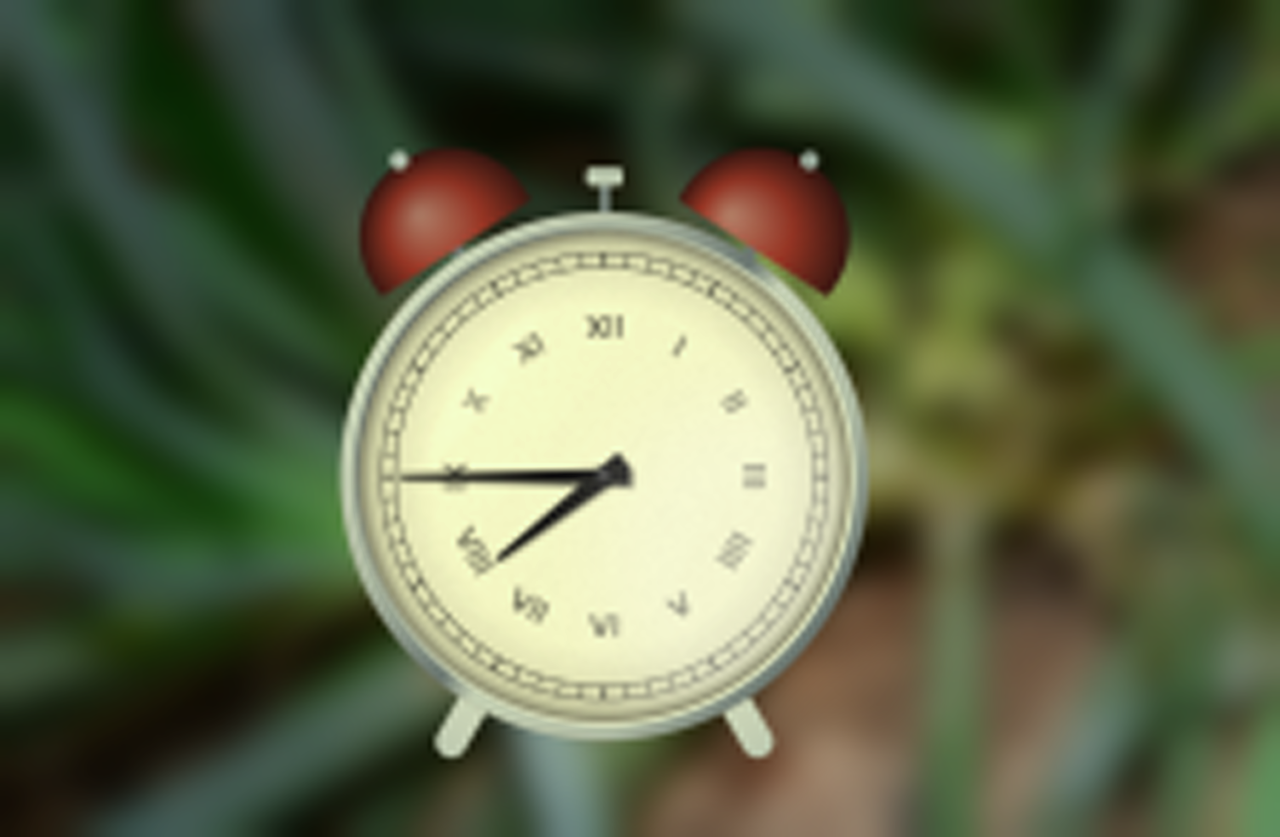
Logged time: 7 h 45 min
